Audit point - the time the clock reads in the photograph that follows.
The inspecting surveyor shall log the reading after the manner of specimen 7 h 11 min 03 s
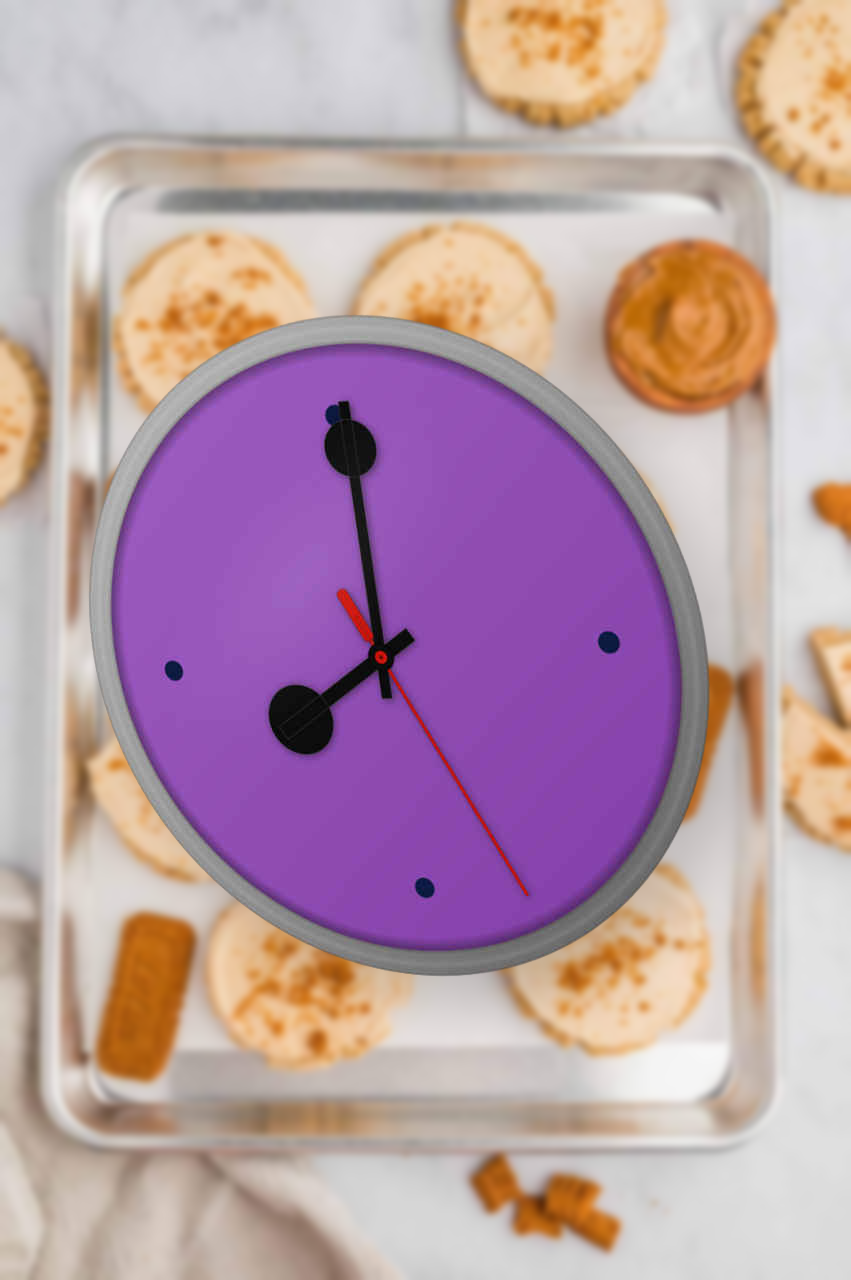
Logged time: 8 h 00 min 26 s
